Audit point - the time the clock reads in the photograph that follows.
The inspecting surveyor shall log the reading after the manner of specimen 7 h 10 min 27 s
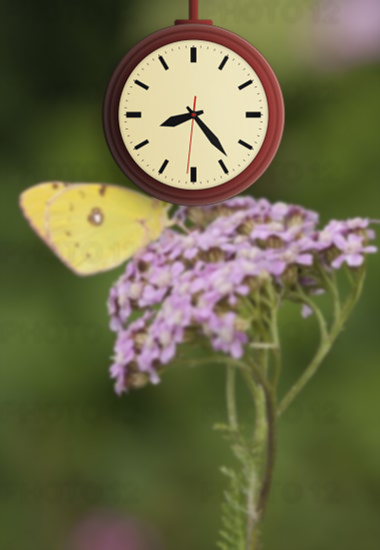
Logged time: 8 h 23 min 31 s
